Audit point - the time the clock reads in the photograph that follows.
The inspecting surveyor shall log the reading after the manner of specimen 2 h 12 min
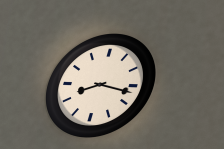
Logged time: 8 h 17 min
